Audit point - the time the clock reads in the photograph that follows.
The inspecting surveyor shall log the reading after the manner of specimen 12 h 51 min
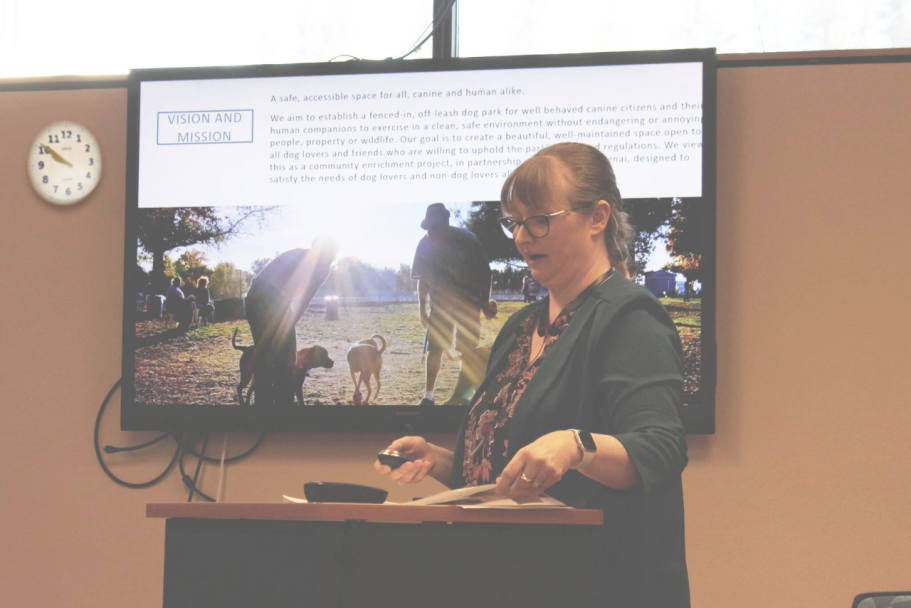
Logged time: 9 h 51 min
